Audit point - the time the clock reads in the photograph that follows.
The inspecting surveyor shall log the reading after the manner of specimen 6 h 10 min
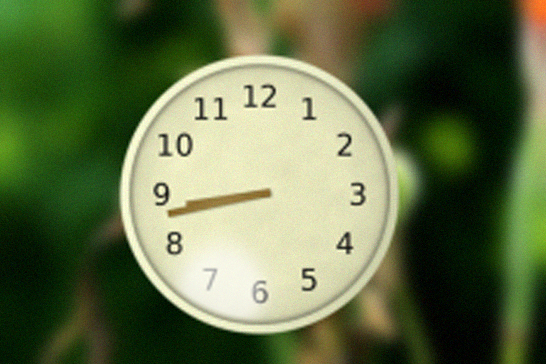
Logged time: 8 h 43 min
